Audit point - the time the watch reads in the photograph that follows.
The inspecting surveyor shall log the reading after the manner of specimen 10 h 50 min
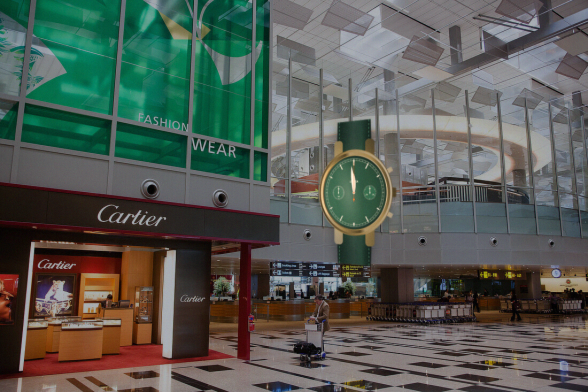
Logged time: 11 h 59 min
